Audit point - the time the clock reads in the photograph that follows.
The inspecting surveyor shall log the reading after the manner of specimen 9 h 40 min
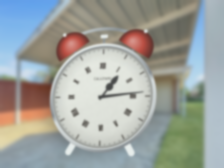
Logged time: 1 h 14 min
